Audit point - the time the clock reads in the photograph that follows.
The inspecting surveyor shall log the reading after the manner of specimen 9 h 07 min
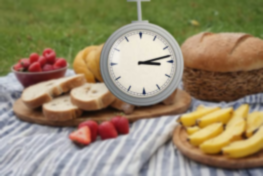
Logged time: 3 h 13 min
